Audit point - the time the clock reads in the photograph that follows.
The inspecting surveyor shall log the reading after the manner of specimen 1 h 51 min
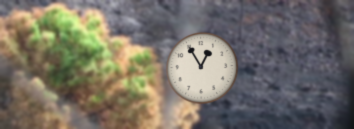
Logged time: 12 h 55 min
